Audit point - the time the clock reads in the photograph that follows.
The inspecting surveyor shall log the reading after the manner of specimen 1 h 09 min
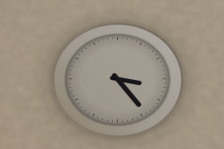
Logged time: 3 h 24 min
